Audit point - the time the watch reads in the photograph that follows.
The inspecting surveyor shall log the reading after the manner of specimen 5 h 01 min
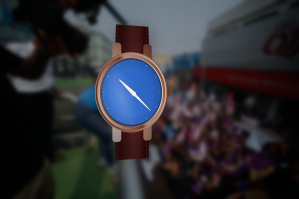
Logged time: 10 h 22 min
